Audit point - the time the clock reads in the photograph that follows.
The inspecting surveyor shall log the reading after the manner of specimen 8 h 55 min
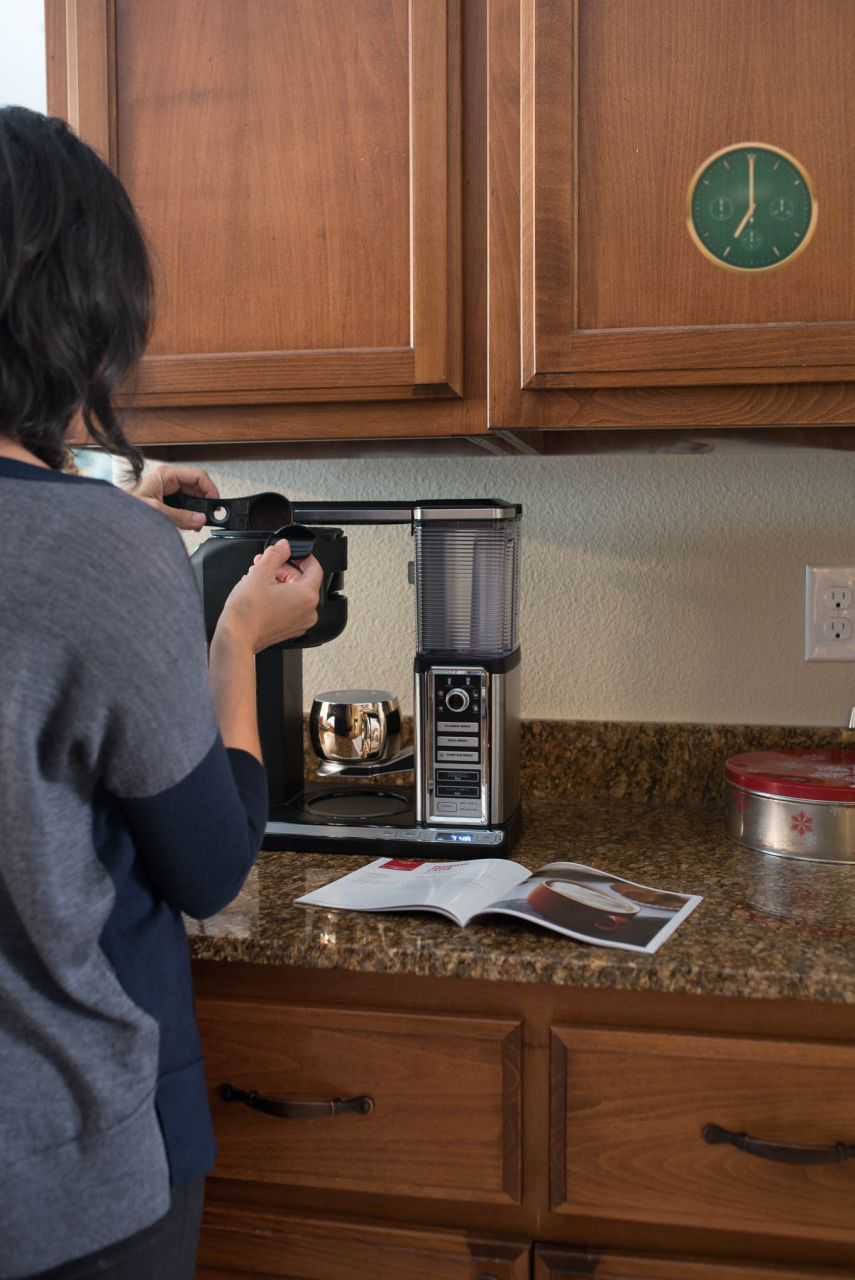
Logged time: 7 h 00 min
